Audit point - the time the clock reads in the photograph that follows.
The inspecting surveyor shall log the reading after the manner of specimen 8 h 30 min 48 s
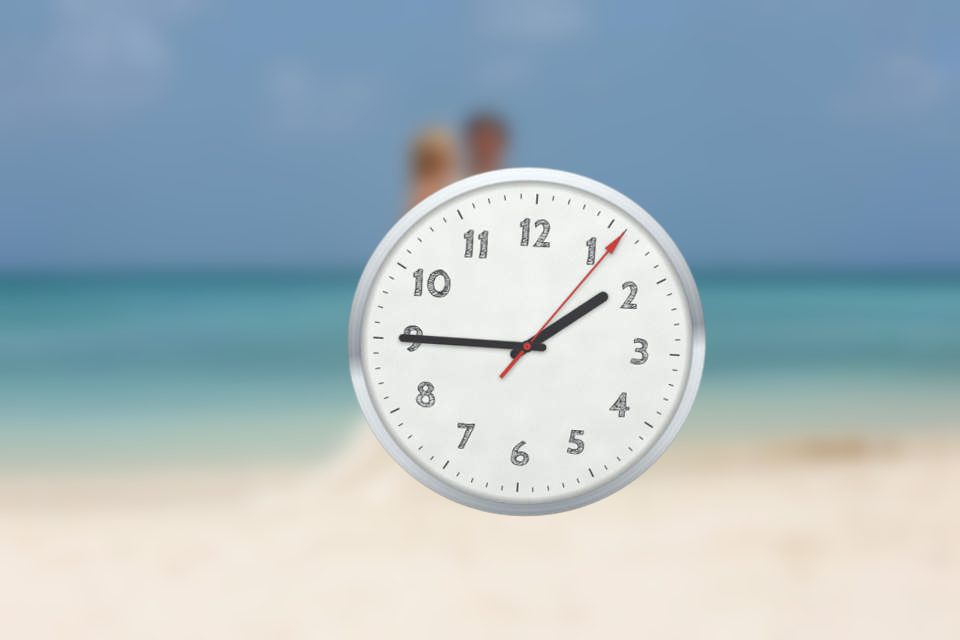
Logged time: 1 h 45 min 06 s
